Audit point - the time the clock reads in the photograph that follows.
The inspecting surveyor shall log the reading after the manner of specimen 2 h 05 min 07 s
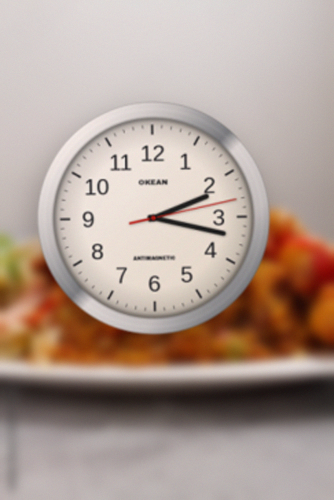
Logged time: 2 h 17 min 13 s
